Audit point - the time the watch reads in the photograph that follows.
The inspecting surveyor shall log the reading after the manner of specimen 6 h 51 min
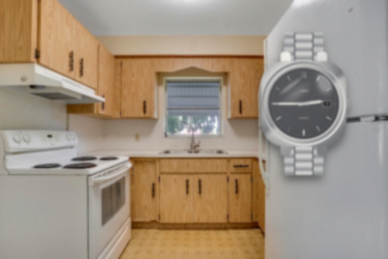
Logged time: 2 h 45 min
